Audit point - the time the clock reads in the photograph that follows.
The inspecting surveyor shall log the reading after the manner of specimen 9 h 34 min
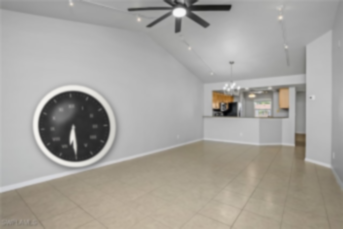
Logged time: 6 h 30 min
